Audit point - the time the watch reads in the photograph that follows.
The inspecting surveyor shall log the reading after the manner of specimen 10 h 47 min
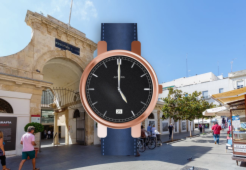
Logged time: 5 h 00 min
